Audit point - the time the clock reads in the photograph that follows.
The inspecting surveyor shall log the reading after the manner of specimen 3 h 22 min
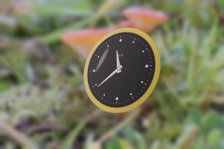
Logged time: 11 h 39 min
